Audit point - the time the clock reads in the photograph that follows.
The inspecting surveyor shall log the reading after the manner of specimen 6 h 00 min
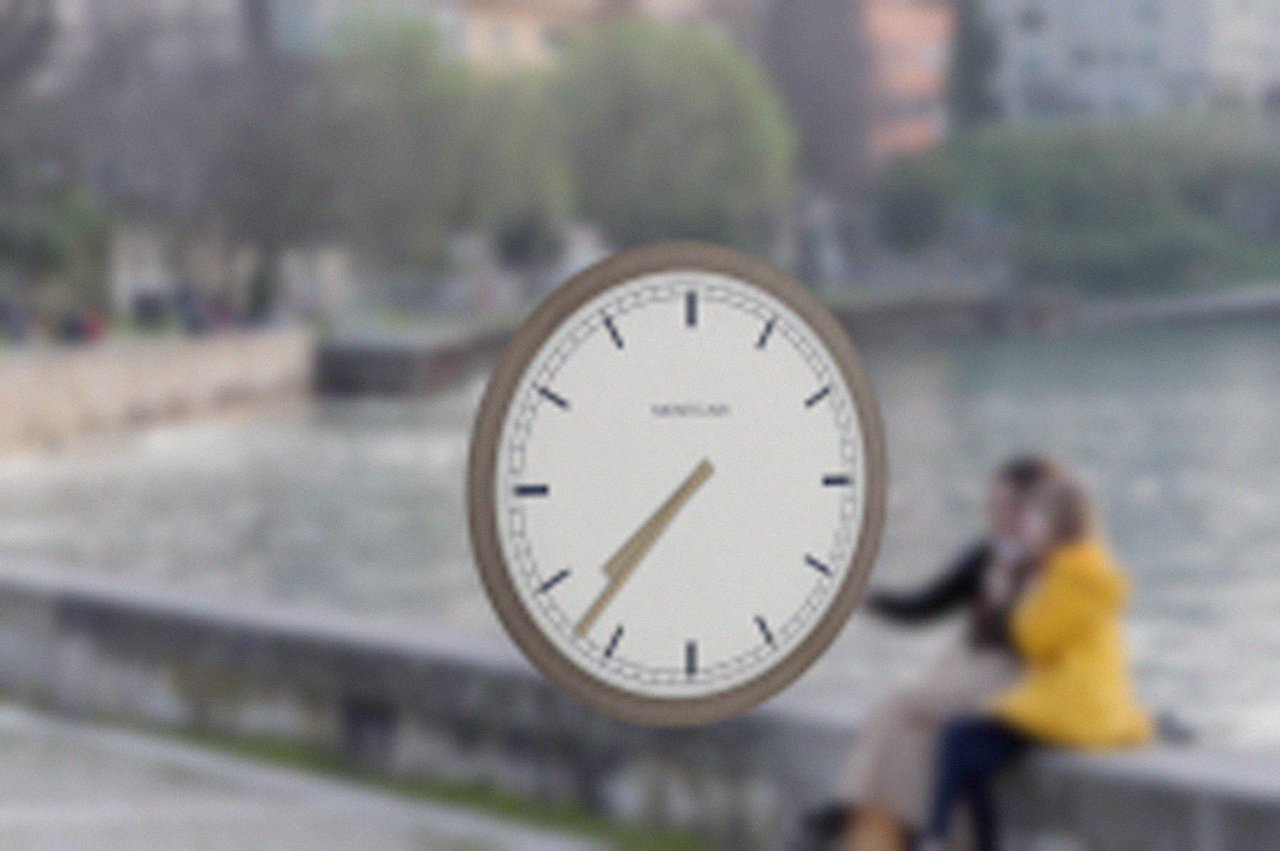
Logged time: 7 h 37 min
